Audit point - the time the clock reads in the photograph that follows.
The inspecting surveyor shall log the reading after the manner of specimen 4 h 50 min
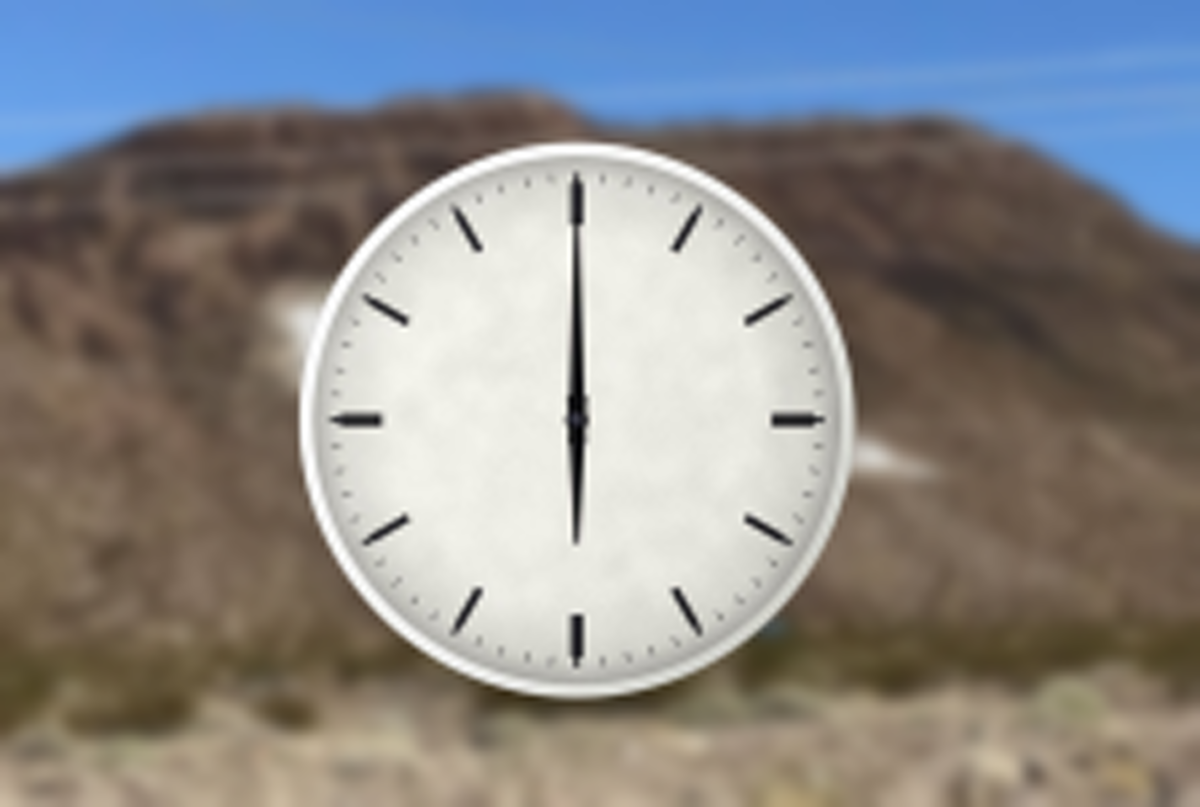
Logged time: 6 h 00 min
